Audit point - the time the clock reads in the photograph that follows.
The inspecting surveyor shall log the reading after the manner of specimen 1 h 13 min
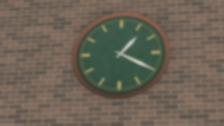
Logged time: 1 h 20 min
